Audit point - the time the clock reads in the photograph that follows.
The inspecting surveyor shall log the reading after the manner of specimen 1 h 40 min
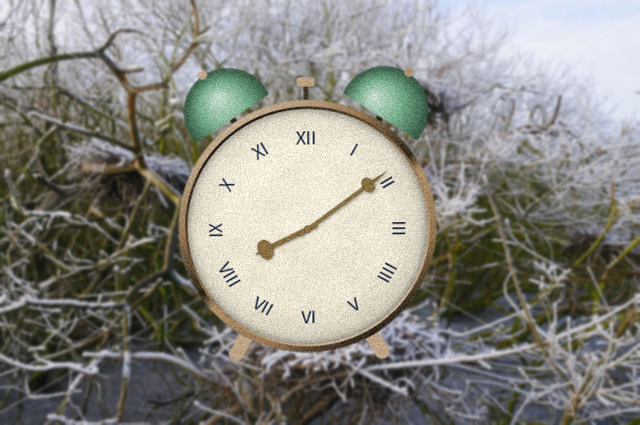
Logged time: 8 h 09 min
